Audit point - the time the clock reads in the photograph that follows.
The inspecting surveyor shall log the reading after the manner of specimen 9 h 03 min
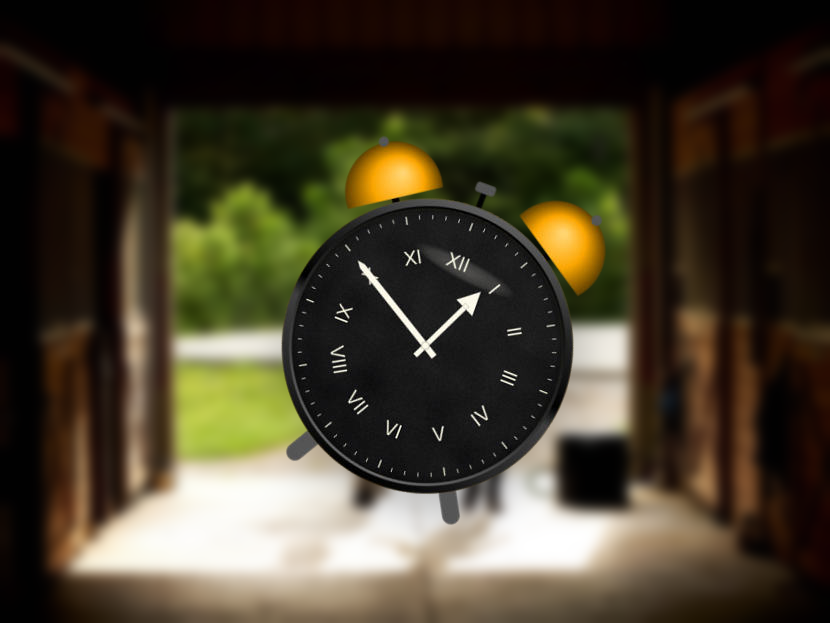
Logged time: 12 h 50 min
